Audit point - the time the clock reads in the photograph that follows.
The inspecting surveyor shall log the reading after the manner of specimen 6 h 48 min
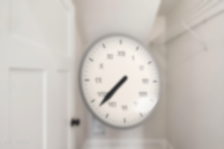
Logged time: 7 h 38 min
